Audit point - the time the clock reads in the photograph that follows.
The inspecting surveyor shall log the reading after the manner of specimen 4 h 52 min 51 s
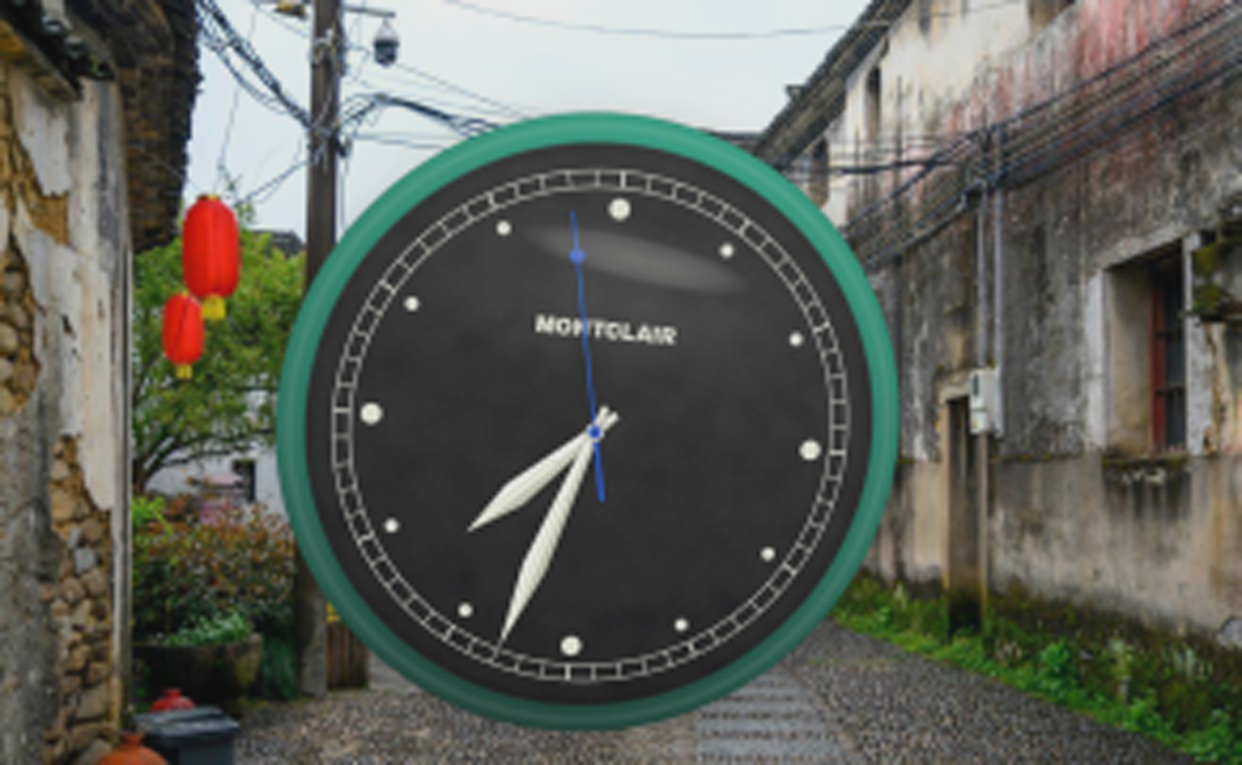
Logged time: 7 h 32 min 58 s
